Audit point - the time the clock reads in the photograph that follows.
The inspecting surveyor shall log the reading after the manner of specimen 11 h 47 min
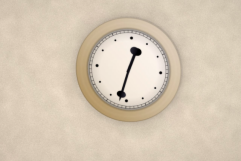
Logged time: 12 h 32 min
